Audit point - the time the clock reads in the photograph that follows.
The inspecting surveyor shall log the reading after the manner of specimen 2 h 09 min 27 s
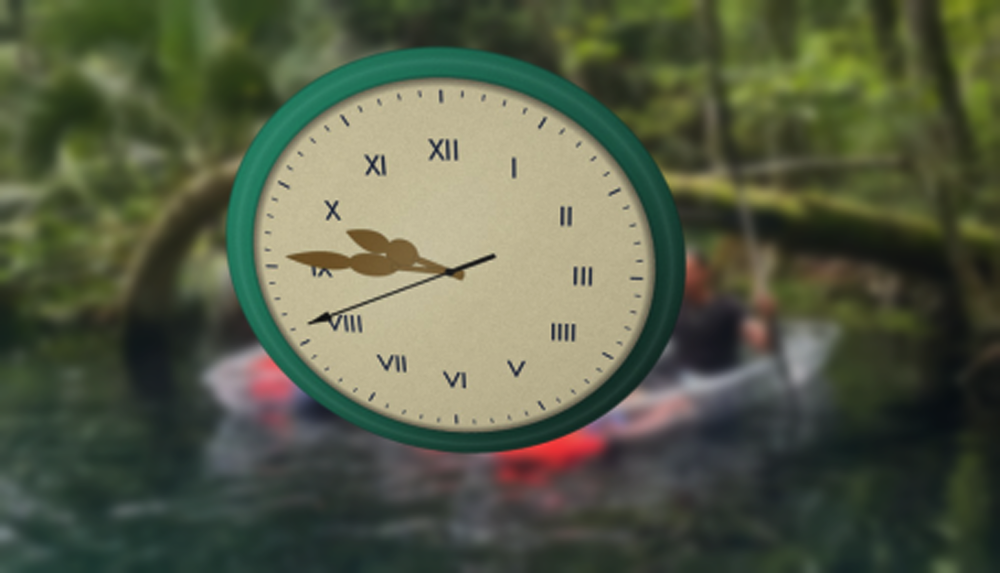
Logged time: 9 h 45 min 41 s
